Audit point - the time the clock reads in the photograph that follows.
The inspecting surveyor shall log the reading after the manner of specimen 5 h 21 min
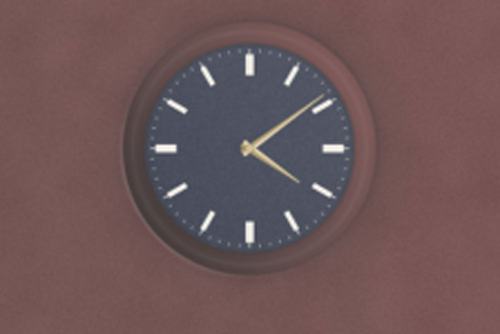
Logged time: 4 h 09 min
